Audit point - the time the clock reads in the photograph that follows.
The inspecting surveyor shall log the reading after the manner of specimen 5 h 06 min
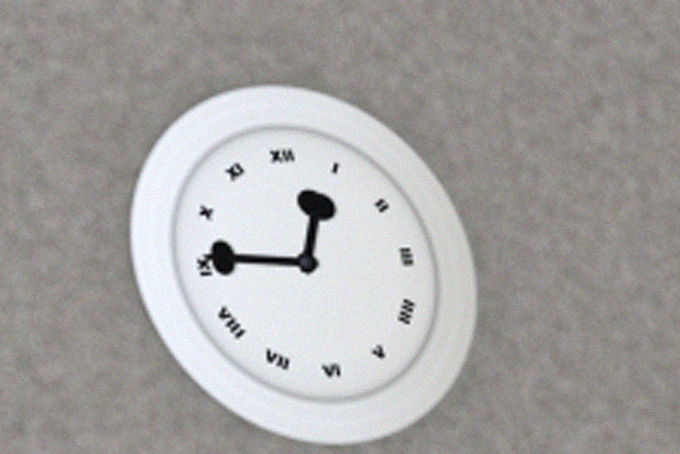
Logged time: 12 h 46 min
